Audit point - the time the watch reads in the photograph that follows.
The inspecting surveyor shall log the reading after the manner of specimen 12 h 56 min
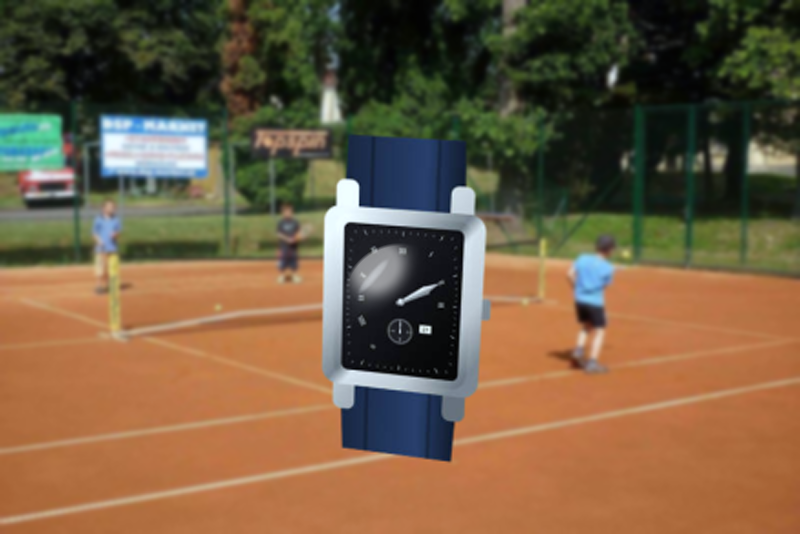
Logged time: 2 h 10 min
